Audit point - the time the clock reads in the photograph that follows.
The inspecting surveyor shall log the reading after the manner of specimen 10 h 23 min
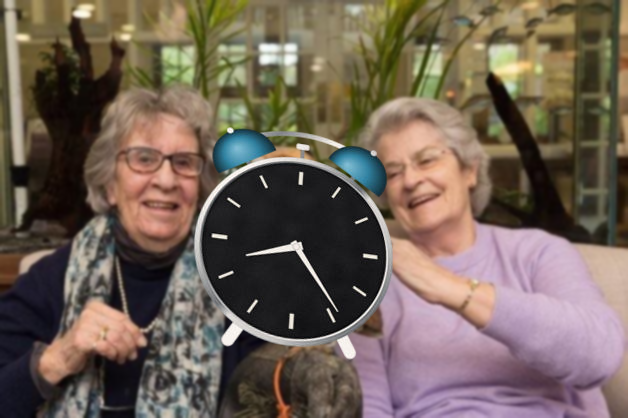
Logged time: 8 h 24 min
